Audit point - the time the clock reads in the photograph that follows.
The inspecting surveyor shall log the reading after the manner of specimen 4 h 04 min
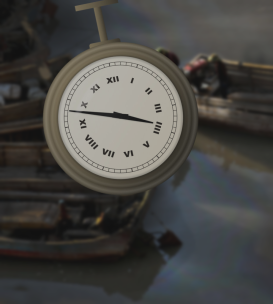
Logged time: 3 h 48 min
